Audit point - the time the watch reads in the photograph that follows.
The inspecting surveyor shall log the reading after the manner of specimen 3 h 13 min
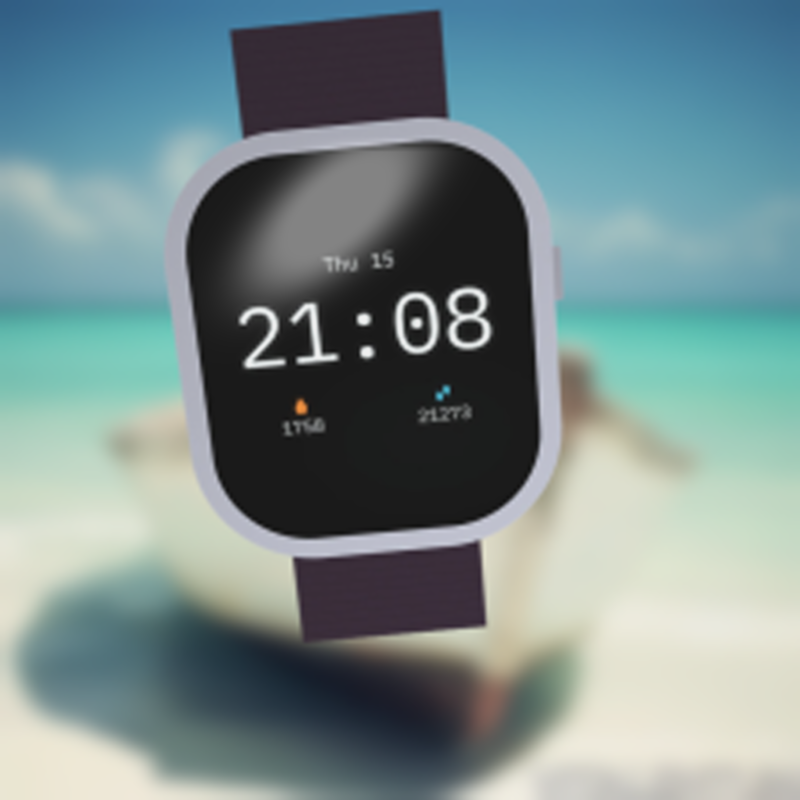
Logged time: 21 h 08 min
